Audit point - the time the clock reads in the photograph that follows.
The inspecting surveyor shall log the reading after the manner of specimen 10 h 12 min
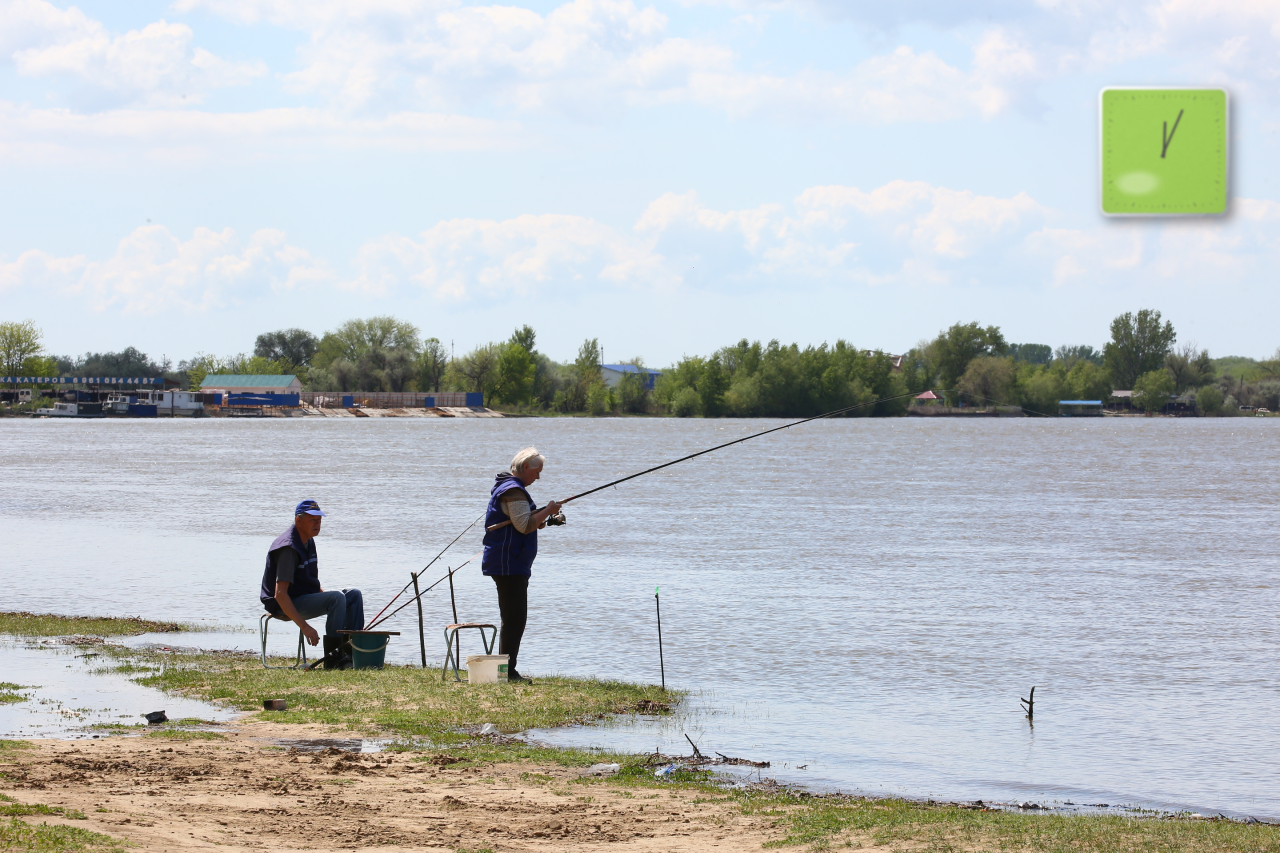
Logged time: 12 h 04 min
